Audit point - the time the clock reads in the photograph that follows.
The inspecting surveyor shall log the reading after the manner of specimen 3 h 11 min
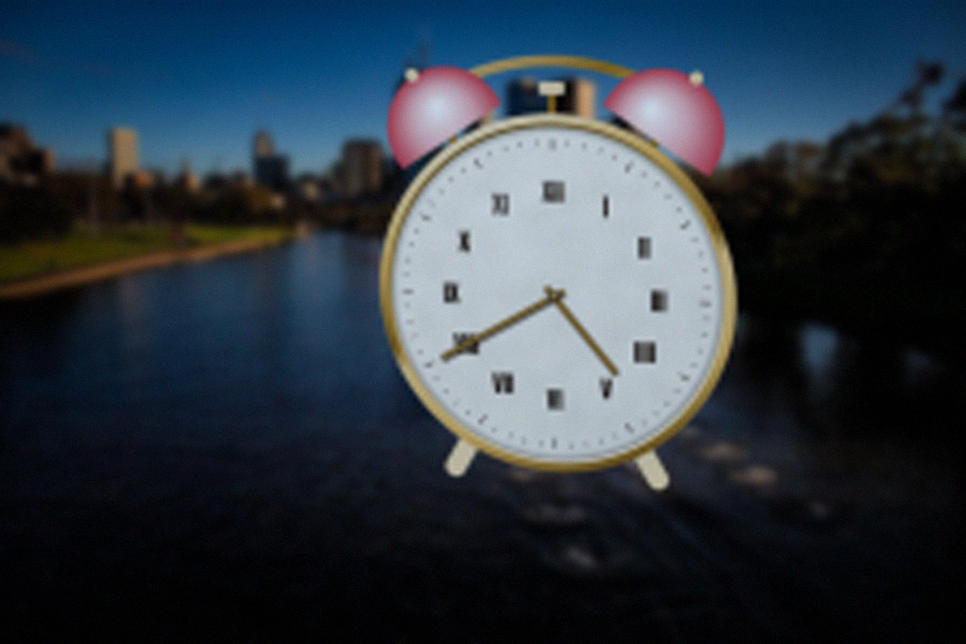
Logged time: 4 h 40 min
